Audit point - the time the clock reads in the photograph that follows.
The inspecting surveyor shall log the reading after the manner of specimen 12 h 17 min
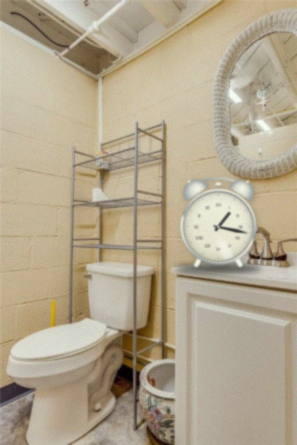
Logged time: 1 h 17 min
